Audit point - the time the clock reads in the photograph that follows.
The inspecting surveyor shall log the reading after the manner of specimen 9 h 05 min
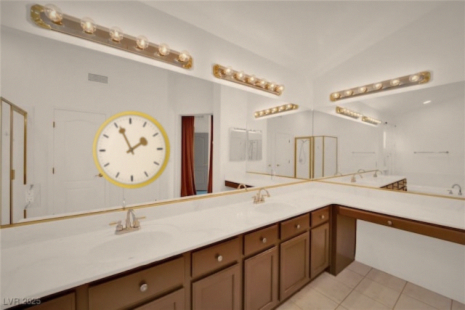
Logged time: 1 h 56 min
